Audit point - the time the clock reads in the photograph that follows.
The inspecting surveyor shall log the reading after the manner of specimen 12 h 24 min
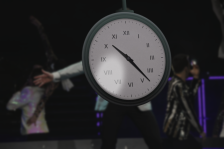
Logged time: 10 h 23 min
